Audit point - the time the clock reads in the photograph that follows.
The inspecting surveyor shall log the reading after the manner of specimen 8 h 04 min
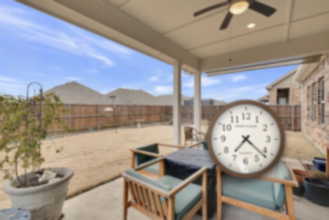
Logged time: 7 h 22 min
